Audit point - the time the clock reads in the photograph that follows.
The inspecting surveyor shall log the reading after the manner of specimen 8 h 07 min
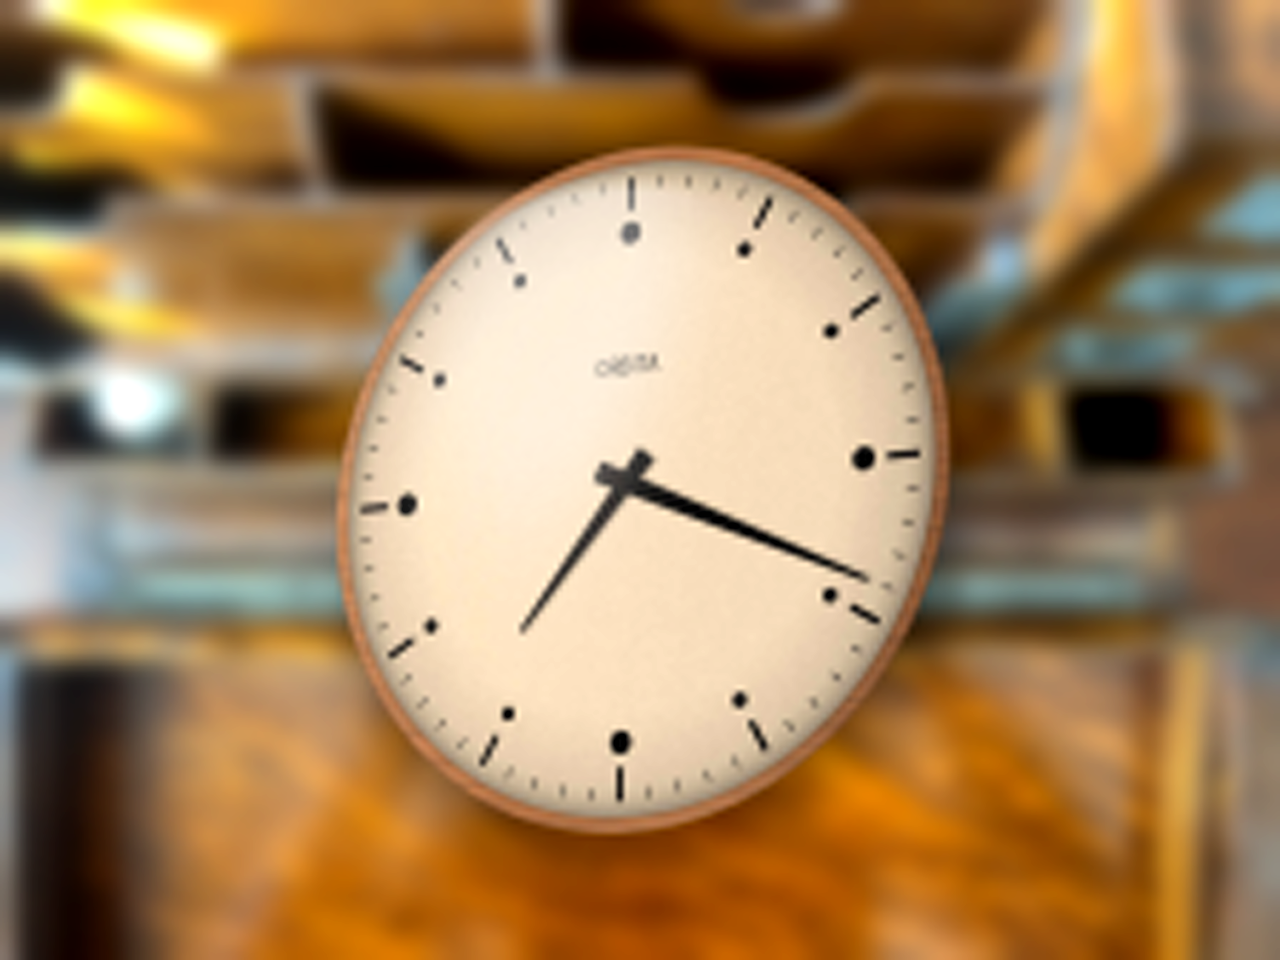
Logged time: 7 h 19 min
